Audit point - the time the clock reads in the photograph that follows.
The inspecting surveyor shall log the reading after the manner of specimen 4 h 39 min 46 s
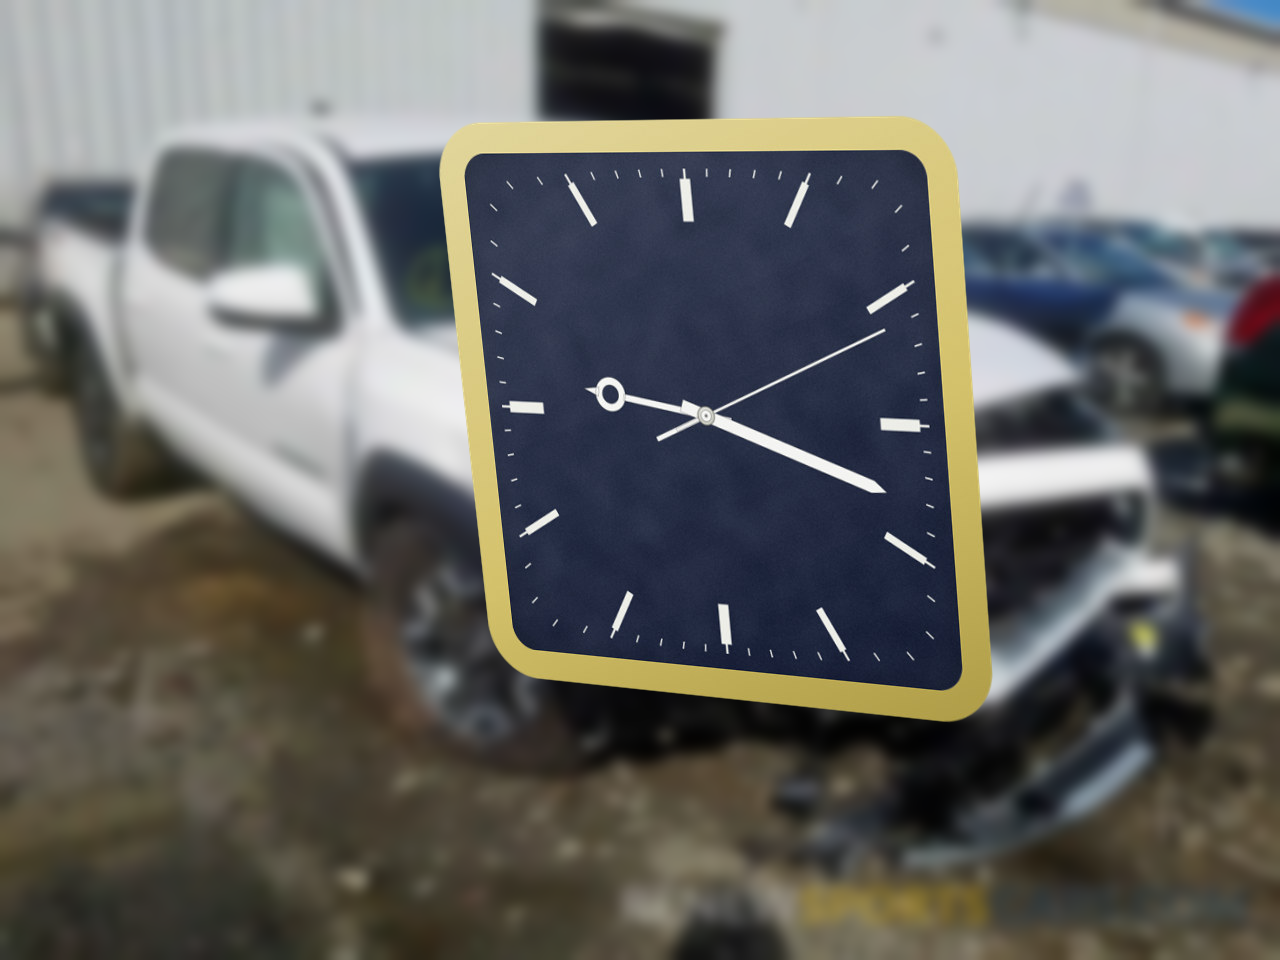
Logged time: 9 h 18 min 11 s
